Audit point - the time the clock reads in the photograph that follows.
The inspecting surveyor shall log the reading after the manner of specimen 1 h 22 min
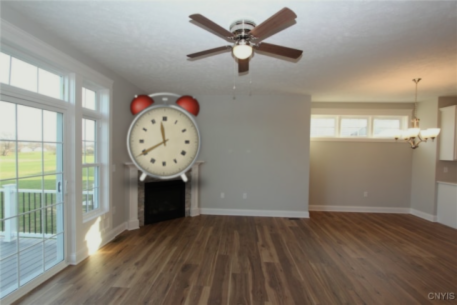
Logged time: 11 h 40 min
